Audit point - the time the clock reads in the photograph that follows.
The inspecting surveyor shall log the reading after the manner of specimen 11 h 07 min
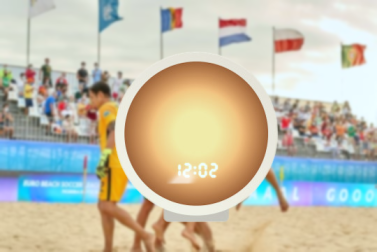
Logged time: 12 h 02 min
